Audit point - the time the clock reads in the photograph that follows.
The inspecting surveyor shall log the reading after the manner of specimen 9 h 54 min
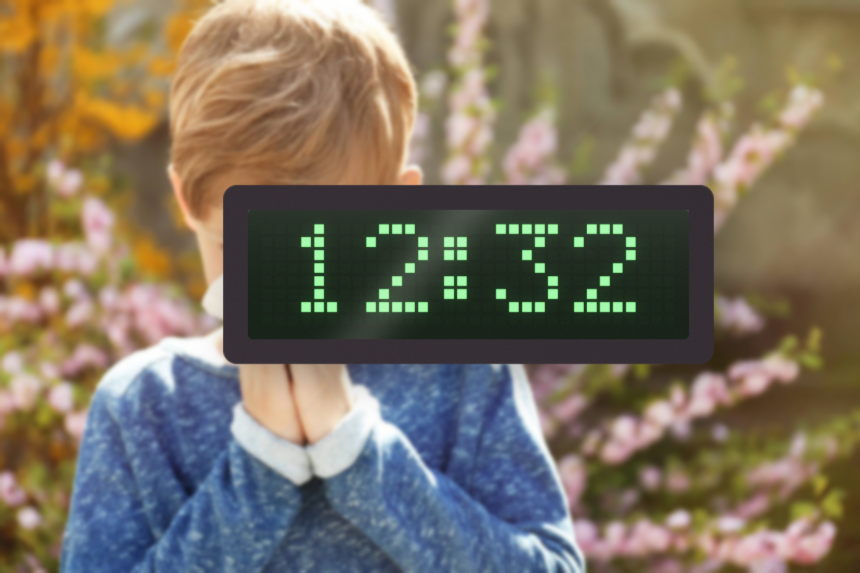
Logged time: 12 h 32 min
